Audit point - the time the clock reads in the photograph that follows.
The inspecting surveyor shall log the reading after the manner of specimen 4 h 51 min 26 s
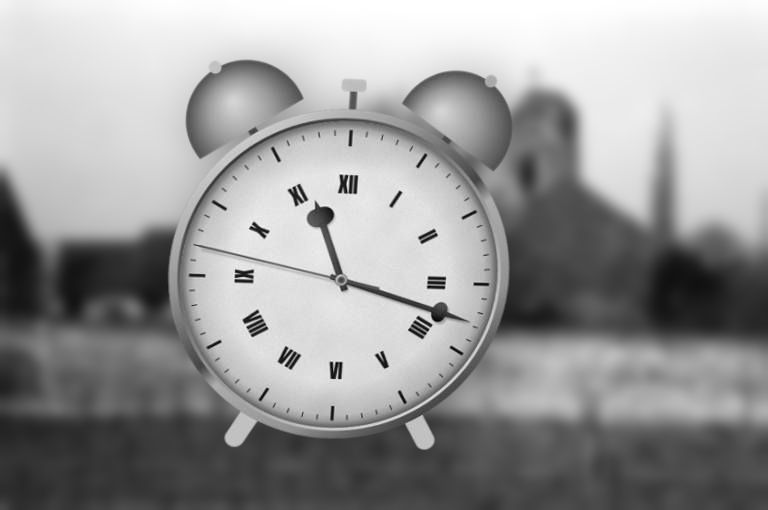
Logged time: 11 h 17 min 47 s
